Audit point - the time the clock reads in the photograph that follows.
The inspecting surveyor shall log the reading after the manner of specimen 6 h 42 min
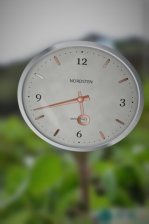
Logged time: 5 h 42 min
